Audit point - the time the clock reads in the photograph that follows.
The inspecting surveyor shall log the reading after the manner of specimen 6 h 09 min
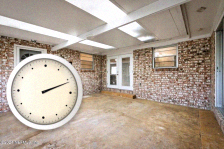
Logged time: 2 h 11 min
